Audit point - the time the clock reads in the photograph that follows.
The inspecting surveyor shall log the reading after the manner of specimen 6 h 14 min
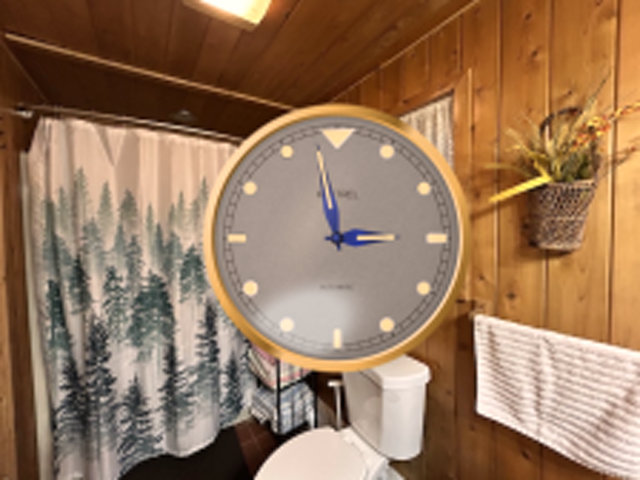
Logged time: 2 h 58 min
